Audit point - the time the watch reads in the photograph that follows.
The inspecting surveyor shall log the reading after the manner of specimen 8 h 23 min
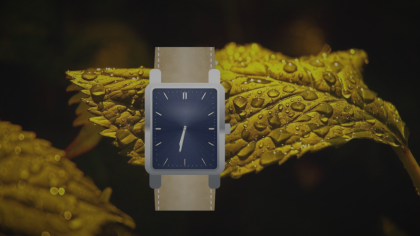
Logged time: 6 h 32 min
